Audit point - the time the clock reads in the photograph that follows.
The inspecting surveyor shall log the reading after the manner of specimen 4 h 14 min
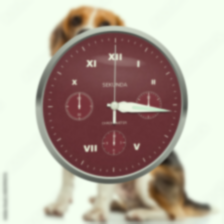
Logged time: 3 h 16 min
